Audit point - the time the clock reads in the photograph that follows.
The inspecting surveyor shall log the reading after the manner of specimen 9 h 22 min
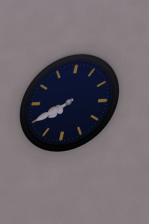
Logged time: 7 h 40 min
